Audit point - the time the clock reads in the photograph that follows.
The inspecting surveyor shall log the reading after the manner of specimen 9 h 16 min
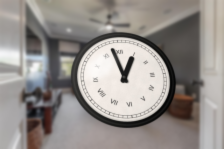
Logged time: 12 h 58 min
